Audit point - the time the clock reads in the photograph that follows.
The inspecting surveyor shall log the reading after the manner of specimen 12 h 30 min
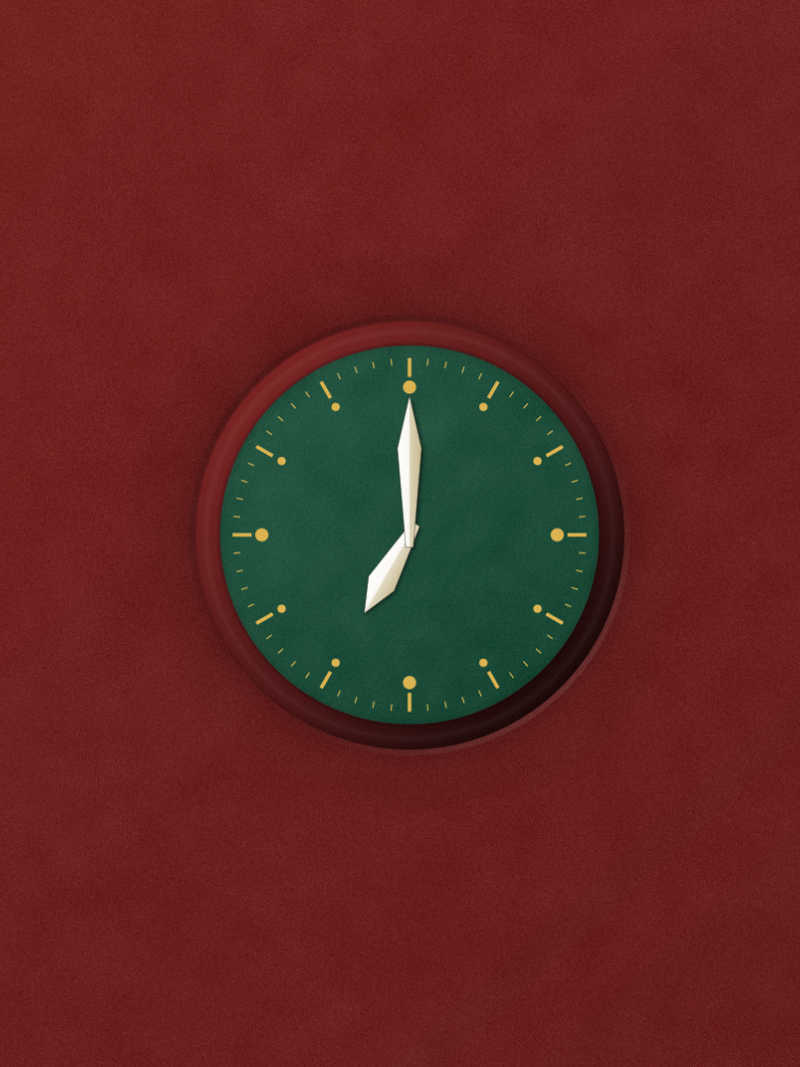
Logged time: 7 h 00 min
